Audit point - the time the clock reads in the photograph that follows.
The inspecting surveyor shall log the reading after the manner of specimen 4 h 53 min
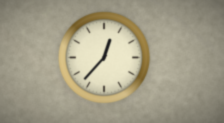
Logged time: 12 h 37 min
